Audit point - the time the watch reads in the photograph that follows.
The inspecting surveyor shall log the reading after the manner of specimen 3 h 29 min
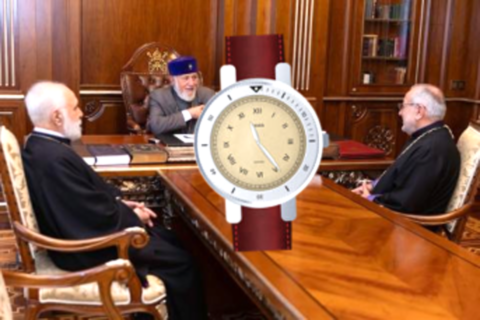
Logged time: 11 h 24 min
